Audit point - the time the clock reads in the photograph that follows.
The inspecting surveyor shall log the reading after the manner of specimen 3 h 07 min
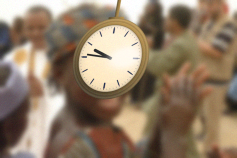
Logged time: 9 h 46 min
